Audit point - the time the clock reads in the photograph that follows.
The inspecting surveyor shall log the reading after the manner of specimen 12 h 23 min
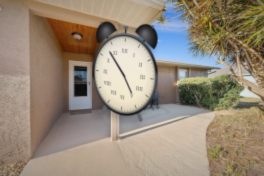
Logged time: 4 h 53 min
